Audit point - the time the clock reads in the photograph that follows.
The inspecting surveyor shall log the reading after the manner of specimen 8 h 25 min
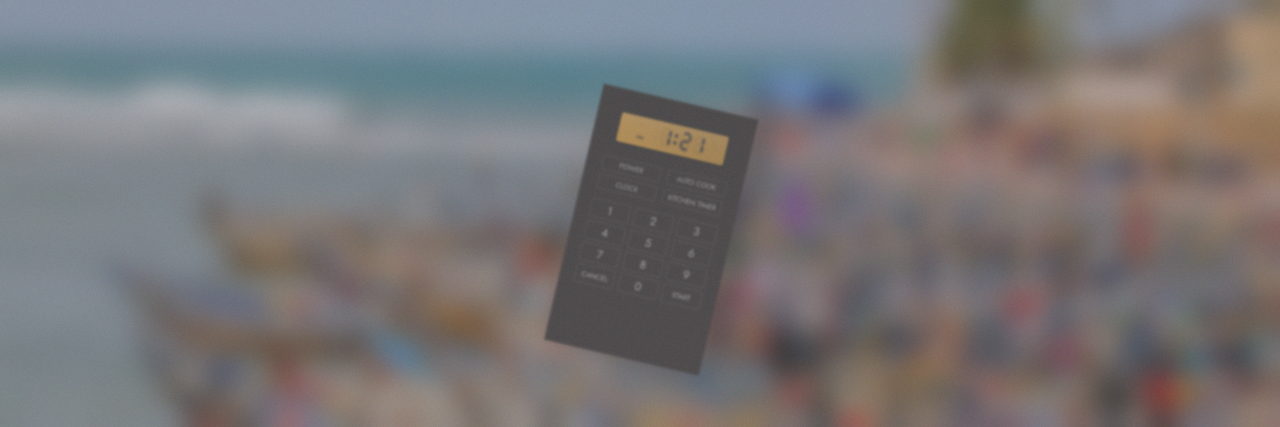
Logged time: 1 h 21 min
